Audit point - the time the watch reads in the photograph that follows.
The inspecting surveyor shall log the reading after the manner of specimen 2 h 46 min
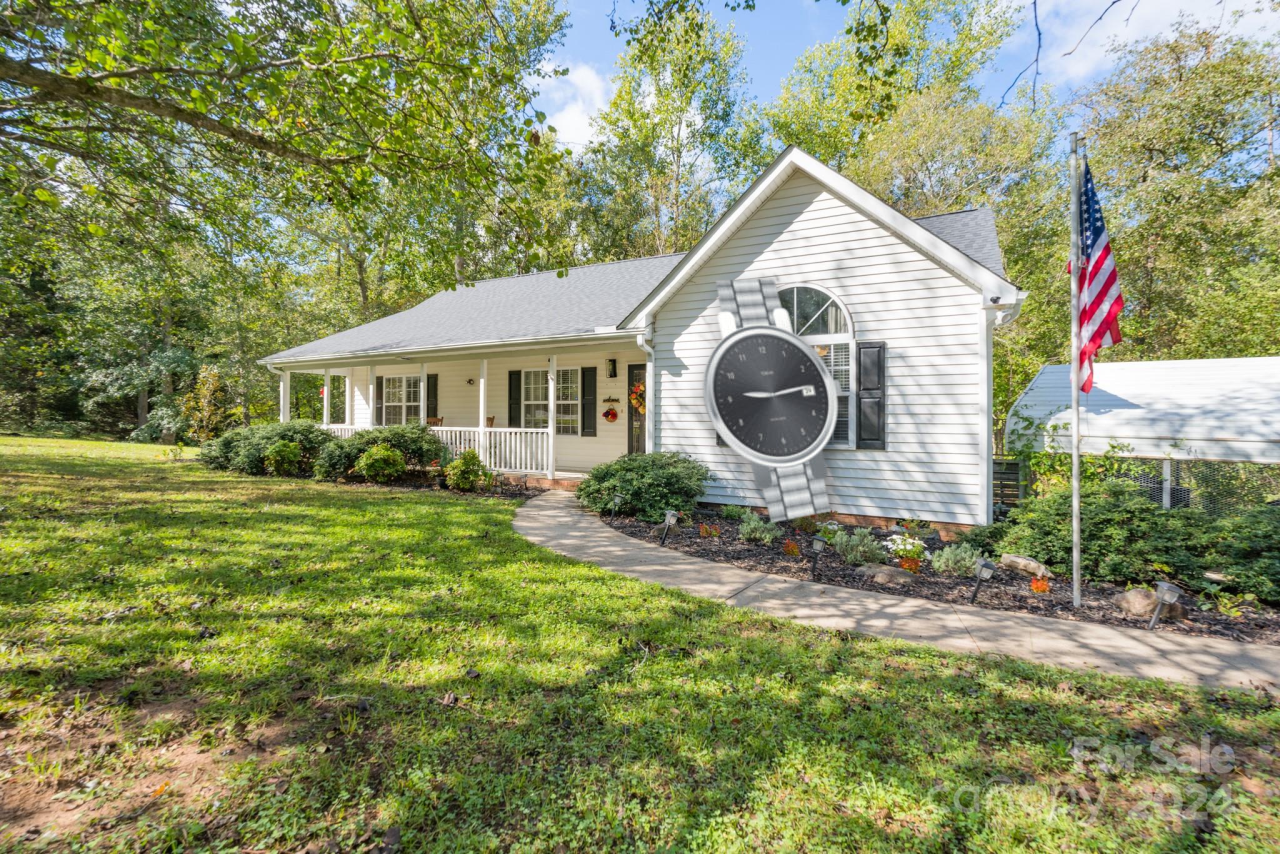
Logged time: 9 h 14 min
